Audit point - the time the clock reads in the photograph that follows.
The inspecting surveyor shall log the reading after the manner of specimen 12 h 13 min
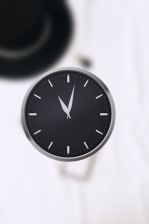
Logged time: 11 h 02 min
